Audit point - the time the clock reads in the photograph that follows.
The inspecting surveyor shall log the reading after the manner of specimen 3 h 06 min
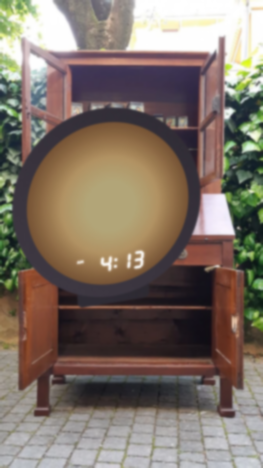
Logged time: 4 h 13 min
